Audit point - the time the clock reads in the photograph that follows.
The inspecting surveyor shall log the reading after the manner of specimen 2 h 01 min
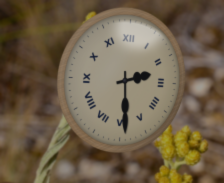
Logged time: 2 h 29 min
